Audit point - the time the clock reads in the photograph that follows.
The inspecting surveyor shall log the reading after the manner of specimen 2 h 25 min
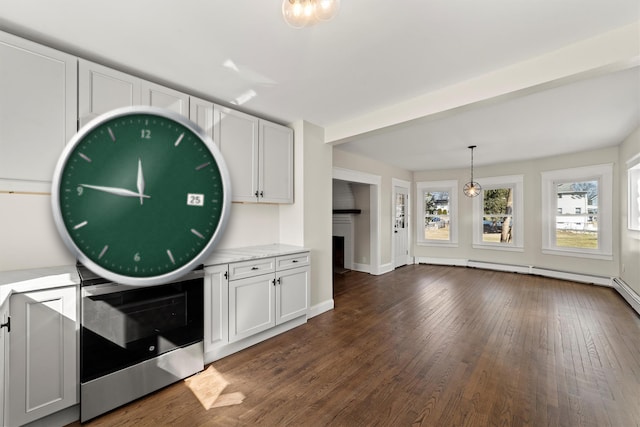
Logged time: 11 h 46 min
